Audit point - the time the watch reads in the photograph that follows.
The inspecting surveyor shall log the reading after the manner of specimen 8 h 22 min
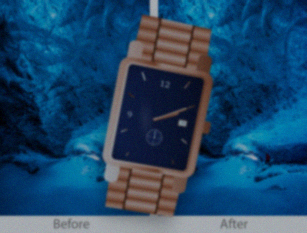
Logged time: 2 h 10 min
